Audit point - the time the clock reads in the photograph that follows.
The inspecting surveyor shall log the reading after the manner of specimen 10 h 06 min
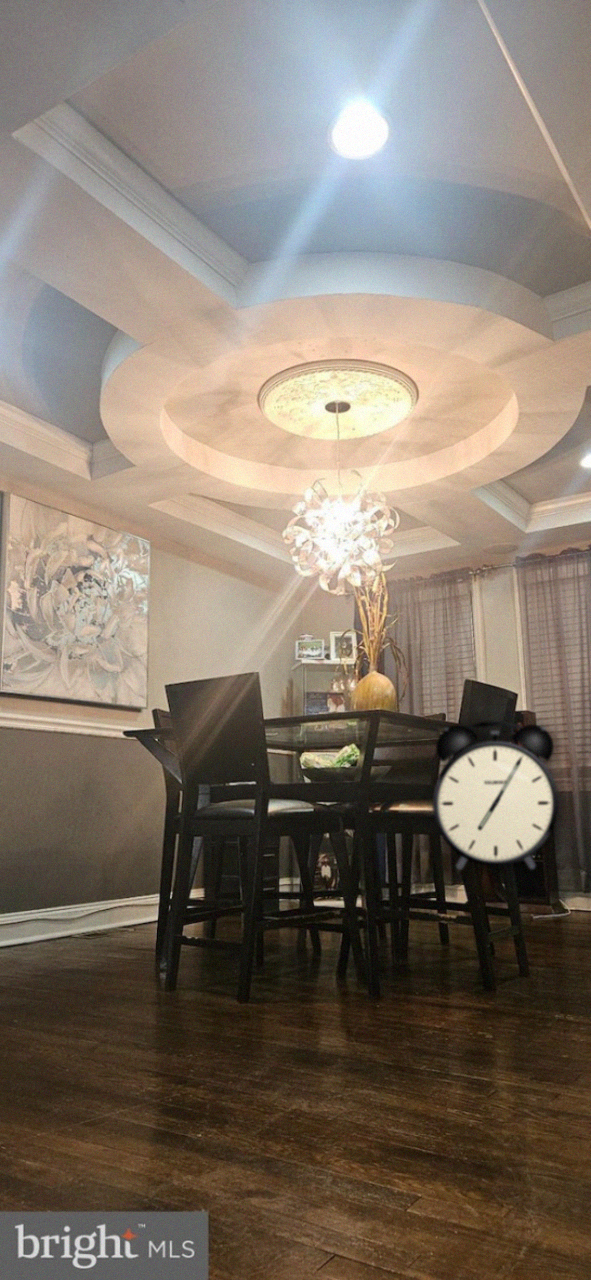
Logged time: 7 h 05 min
